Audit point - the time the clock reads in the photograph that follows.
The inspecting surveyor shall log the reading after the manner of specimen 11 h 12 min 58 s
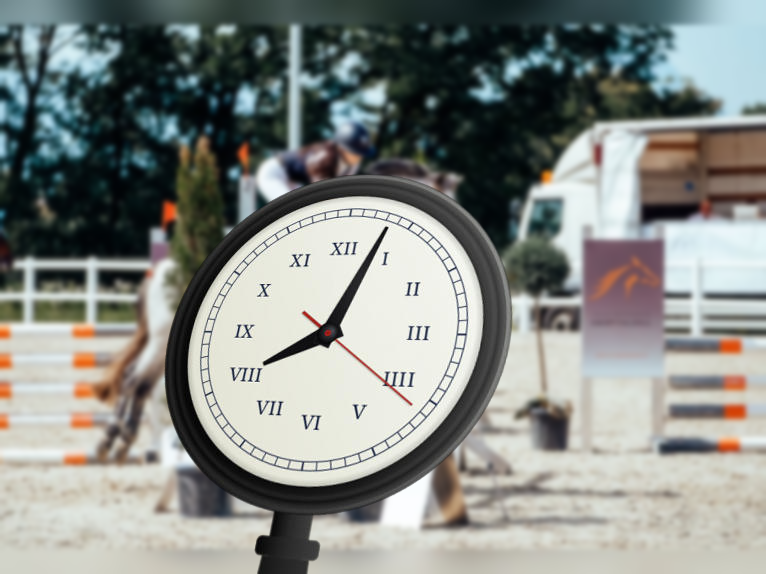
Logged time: 8 h 03 min 21 s
